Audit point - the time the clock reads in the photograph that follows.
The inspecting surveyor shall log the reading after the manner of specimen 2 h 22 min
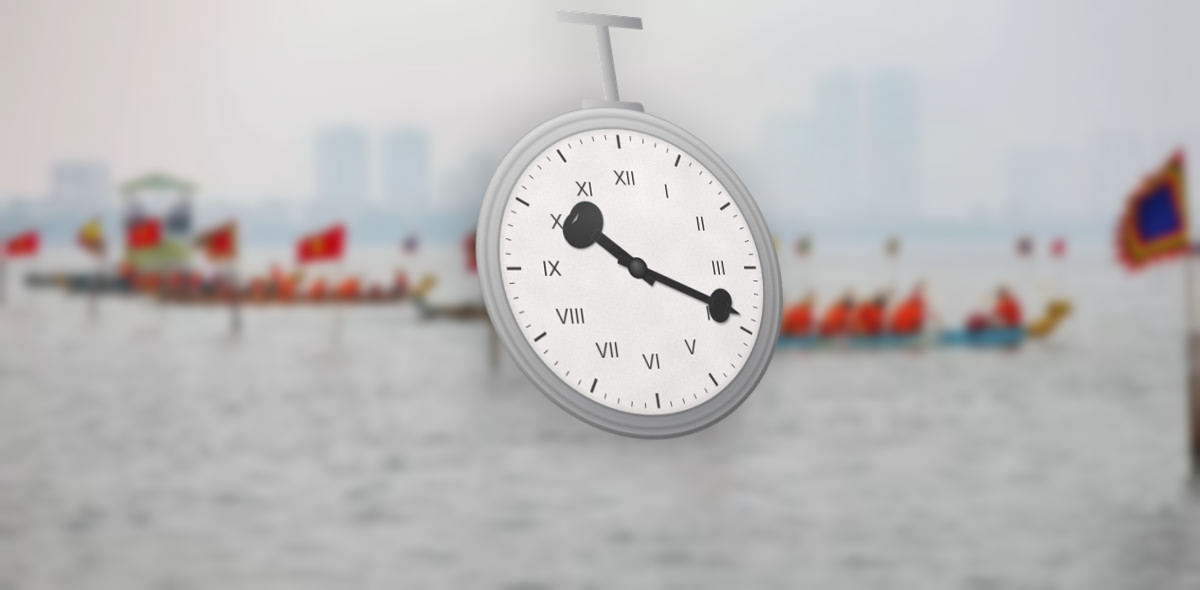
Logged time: 10 h 19 min
